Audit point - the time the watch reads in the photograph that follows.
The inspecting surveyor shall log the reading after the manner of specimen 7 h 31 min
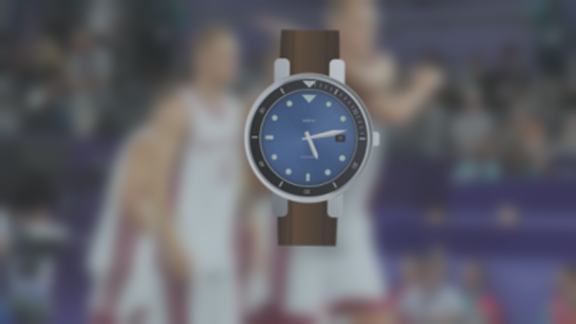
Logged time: 5 h 13 min
